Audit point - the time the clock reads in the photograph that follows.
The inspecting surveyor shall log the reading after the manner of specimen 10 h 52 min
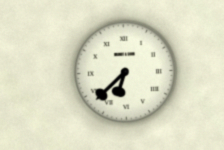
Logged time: 6 h 38 min
